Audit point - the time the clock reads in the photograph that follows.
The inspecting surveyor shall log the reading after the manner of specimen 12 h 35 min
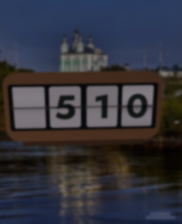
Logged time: 5 h 10 min
